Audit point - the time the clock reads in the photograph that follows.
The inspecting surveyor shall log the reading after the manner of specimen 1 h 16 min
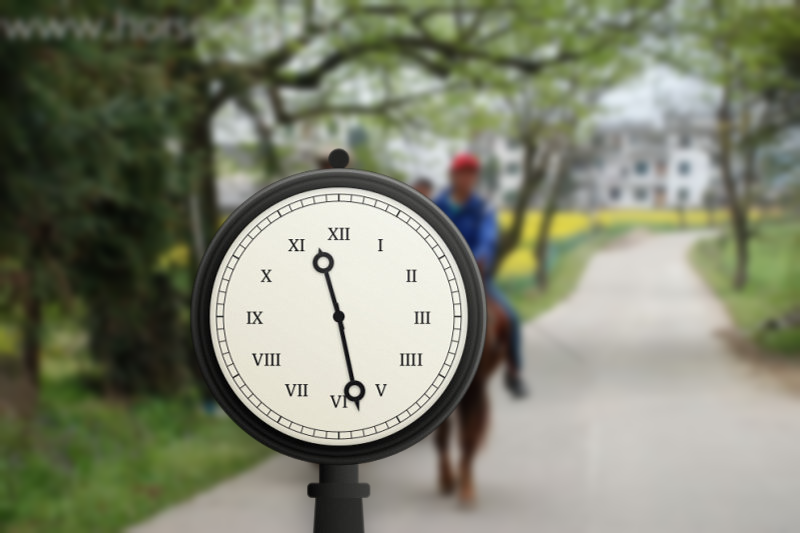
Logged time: 11 h 28 min
